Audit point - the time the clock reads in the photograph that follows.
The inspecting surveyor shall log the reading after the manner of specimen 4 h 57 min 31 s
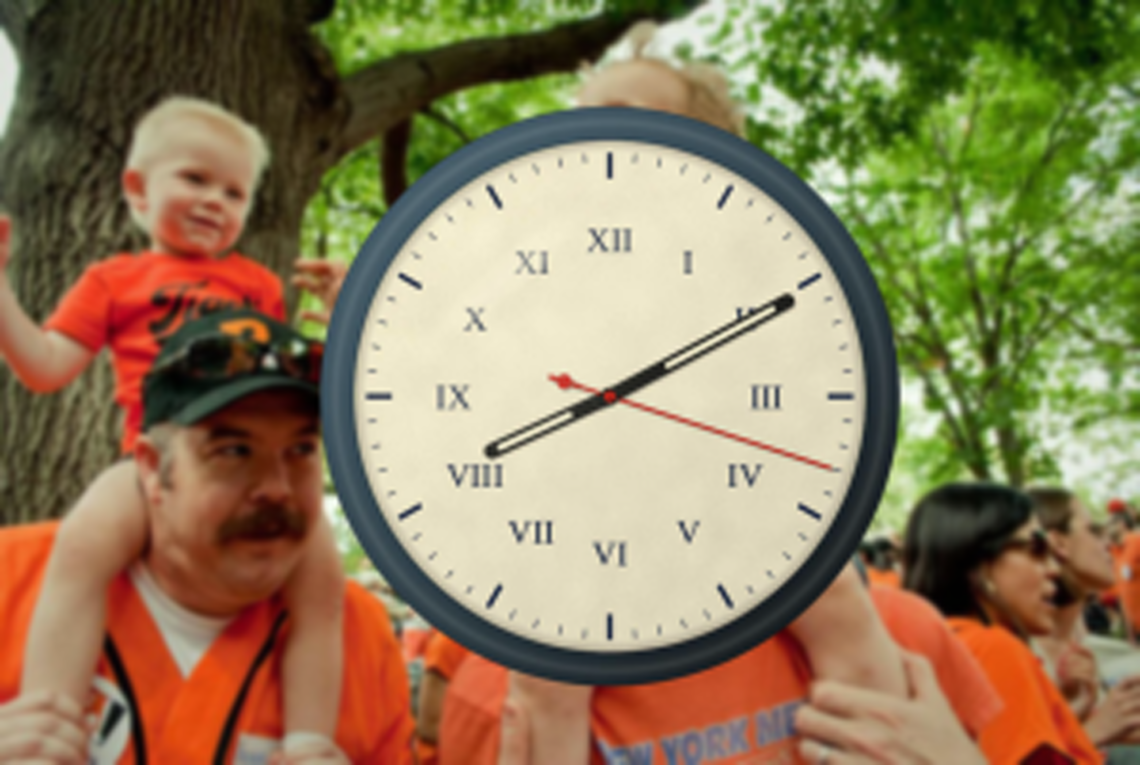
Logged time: 8 h 10 min 18 s
